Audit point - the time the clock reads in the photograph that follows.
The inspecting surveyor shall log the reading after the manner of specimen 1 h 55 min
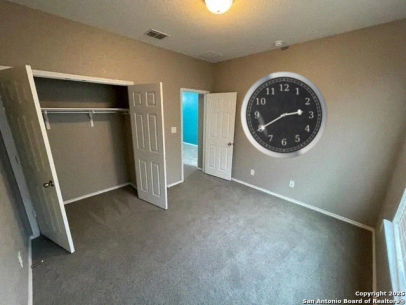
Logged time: 2 h 40 min
